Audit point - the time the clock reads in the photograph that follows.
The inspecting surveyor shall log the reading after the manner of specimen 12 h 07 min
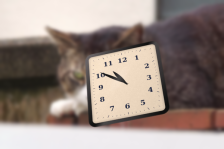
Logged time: 10 h 51 min
